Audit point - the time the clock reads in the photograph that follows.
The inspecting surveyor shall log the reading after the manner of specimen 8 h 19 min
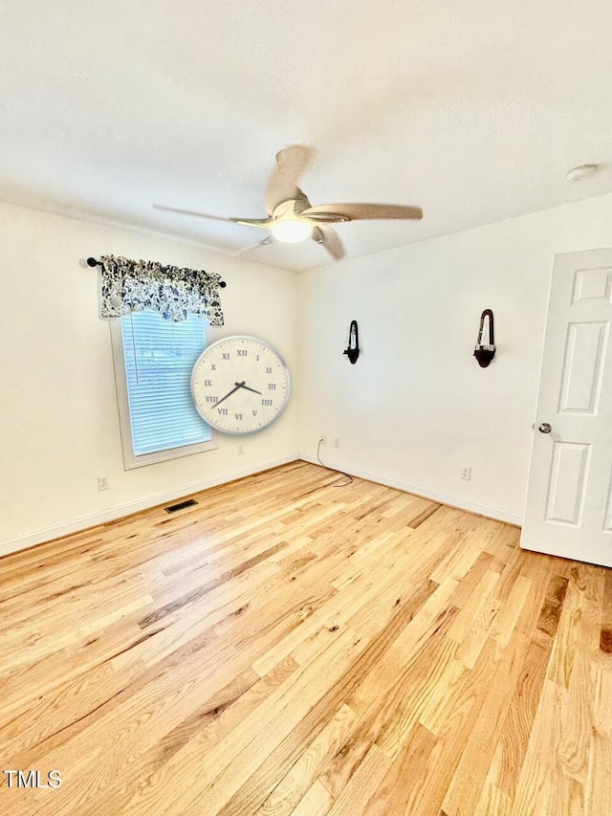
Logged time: 3 h 38 min
